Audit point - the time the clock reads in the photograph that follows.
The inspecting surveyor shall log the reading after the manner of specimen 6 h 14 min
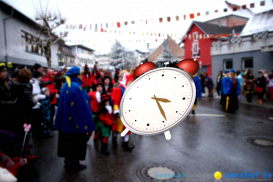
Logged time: 3 h 24 min
